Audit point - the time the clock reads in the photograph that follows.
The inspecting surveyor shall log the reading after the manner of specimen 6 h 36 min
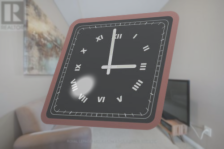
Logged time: 2 h 59 min
